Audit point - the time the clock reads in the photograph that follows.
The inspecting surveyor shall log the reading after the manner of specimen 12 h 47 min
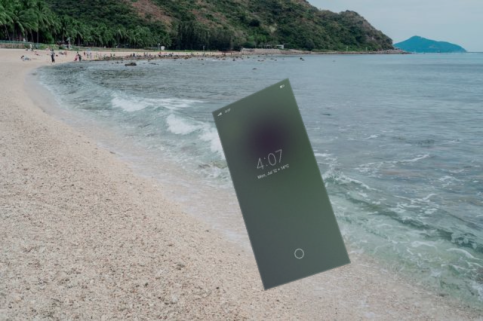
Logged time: 4 h 07 min
